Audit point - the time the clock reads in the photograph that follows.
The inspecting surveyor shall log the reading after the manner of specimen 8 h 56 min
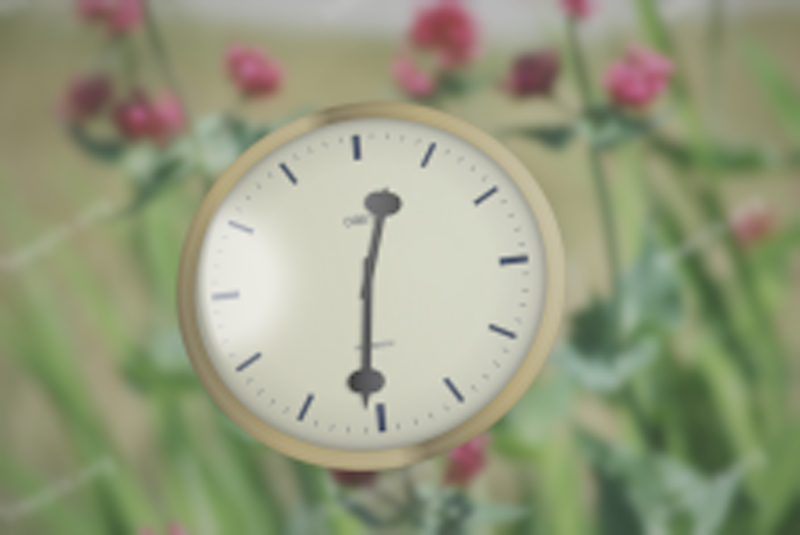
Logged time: 12 h 31 min
